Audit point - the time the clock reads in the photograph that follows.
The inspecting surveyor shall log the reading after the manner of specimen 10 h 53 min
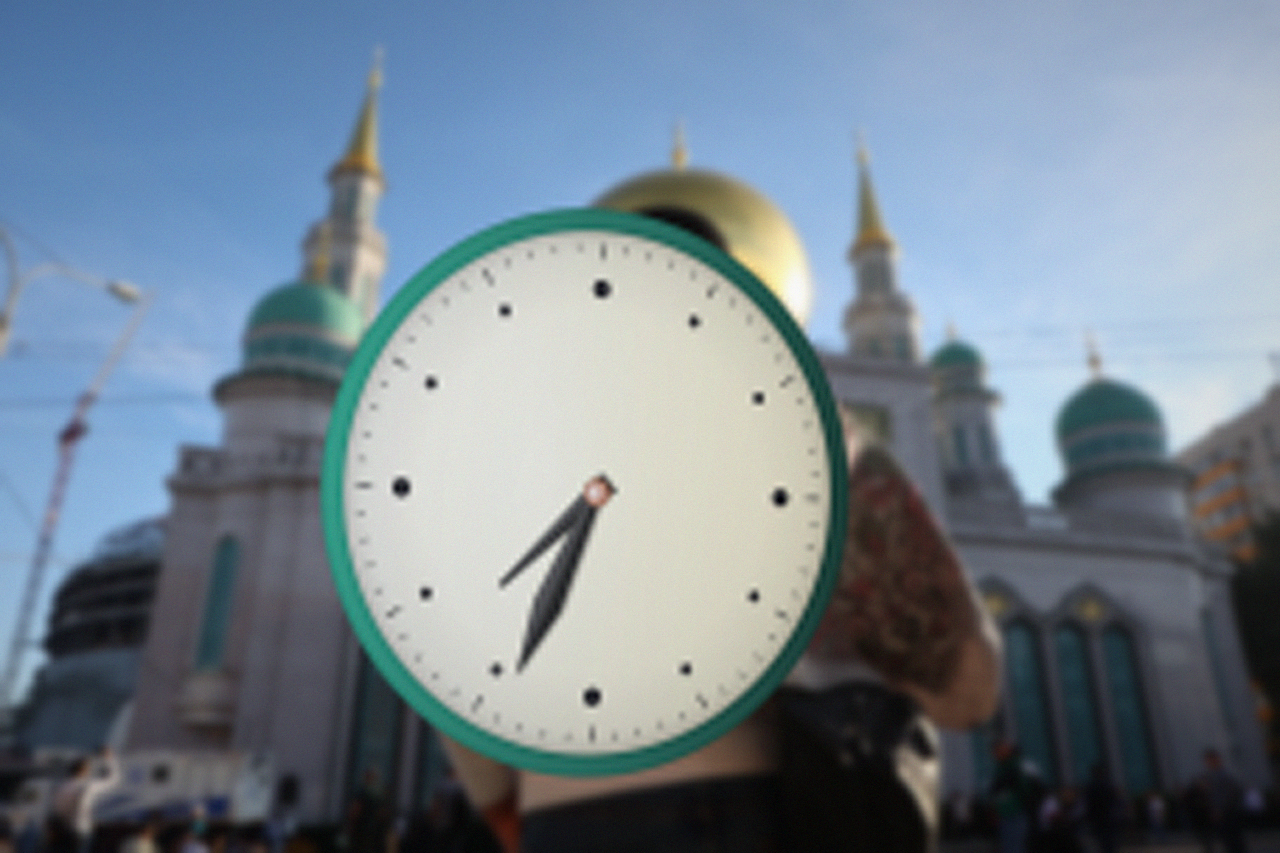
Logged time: 7 h 34 min
